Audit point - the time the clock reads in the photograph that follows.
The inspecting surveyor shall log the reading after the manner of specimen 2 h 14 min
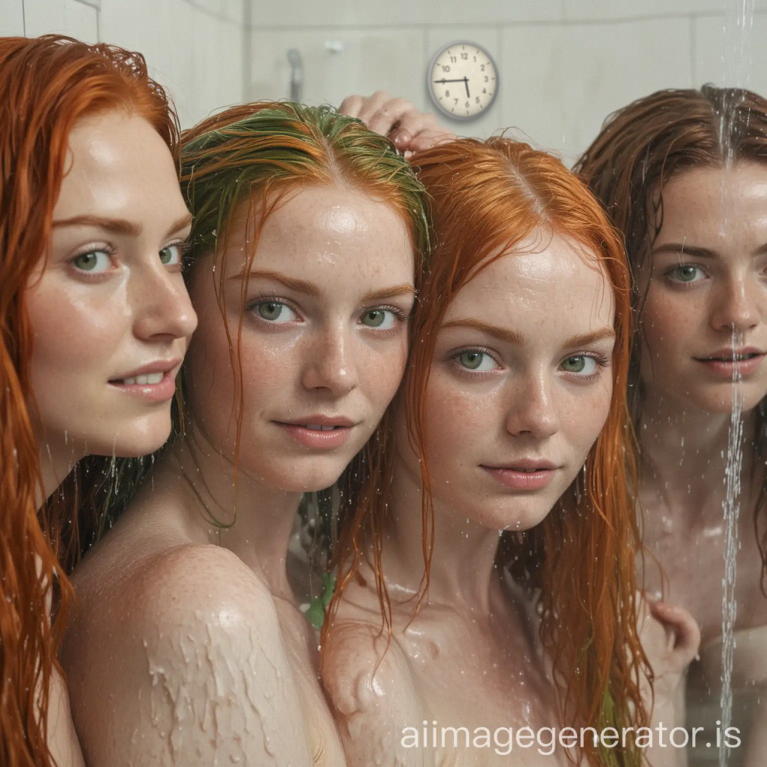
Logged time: 5 h 45 min
